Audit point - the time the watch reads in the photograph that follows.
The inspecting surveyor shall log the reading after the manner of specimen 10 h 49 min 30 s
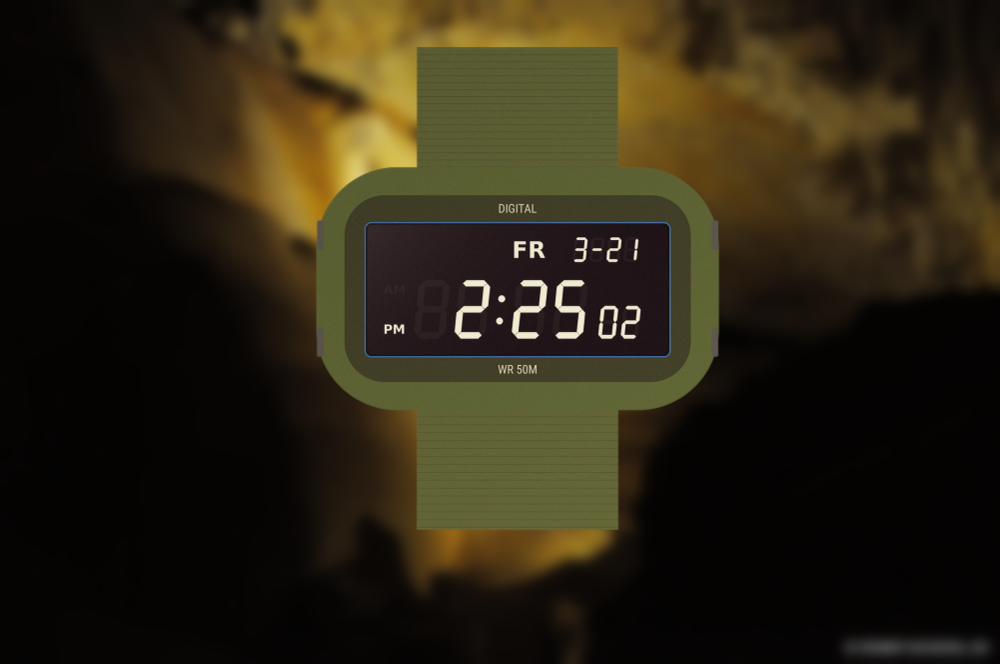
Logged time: 2 h 25 min 02 s
